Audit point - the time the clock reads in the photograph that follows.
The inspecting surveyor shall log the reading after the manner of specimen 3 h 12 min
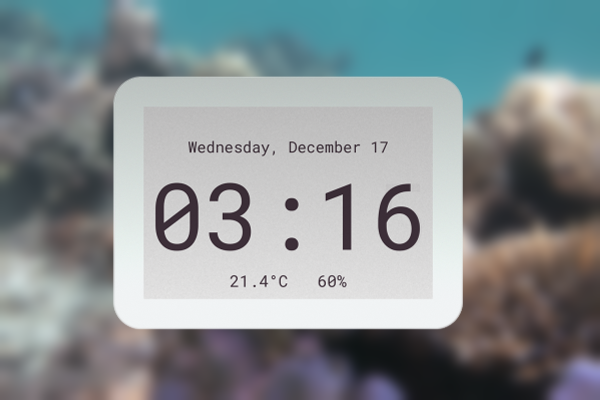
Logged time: 3 h 16 min
